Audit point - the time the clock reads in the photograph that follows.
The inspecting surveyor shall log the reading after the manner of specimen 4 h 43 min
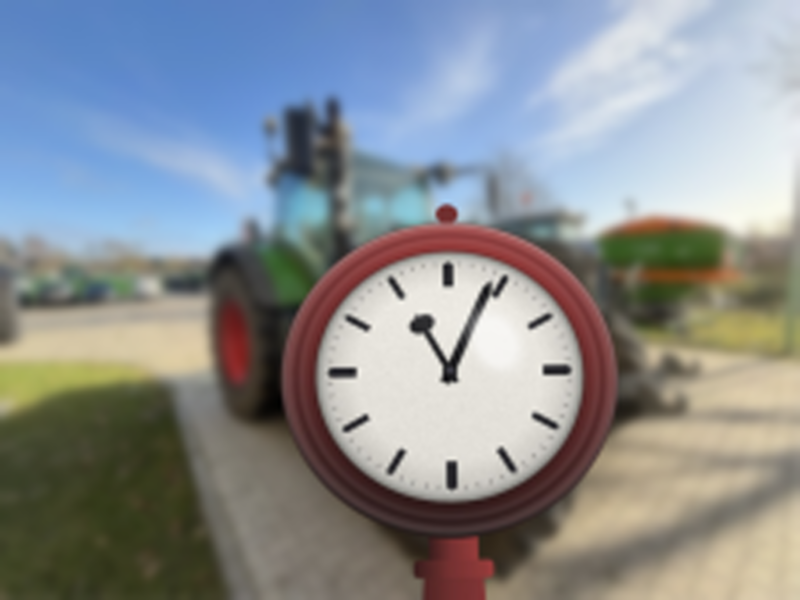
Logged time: 11 h 04 min
